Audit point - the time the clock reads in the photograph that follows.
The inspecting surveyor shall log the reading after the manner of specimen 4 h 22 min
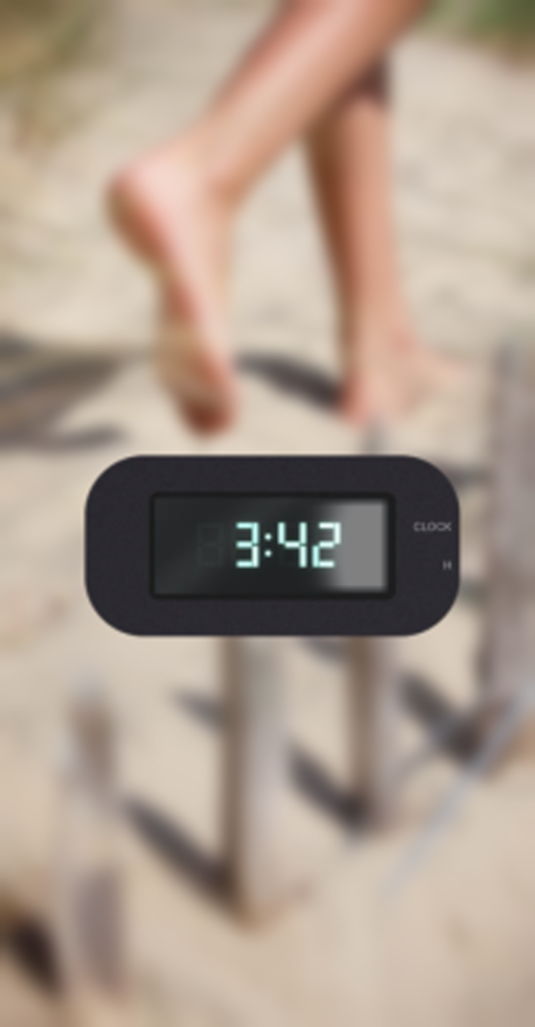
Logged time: 3 h 42 min
